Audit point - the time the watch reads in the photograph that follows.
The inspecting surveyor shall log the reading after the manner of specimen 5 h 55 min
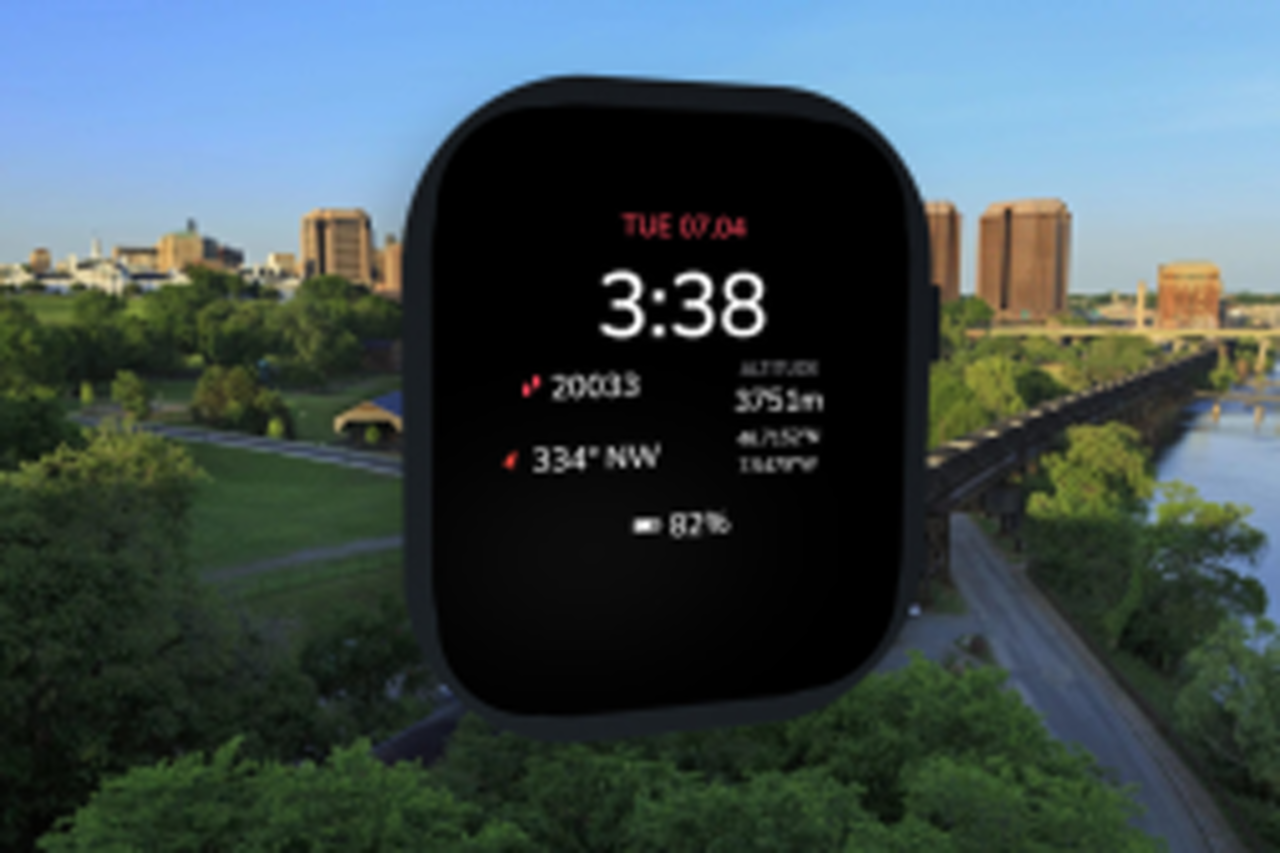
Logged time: 3 h 38 min
